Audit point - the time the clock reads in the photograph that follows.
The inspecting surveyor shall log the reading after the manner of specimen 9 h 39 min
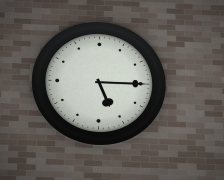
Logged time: 5 h 15 min
